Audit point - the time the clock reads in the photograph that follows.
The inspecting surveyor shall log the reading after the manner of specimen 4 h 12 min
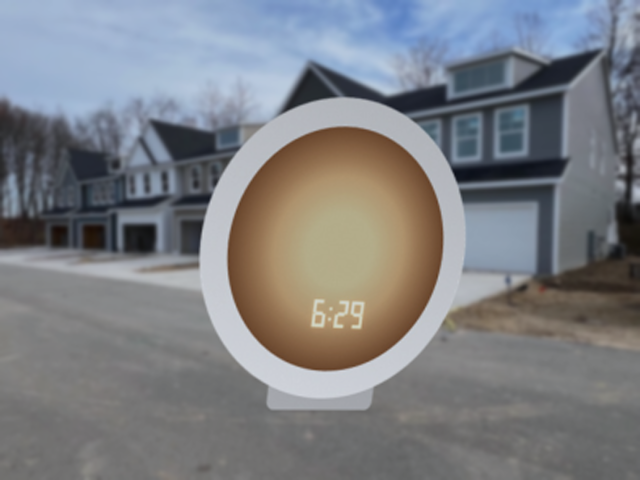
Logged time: 6 h 29 min
